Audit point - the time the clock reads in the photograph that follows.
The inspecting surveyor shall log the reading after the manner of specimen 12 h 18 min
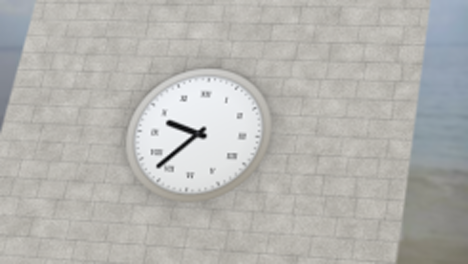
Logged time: 9 h 37 min
